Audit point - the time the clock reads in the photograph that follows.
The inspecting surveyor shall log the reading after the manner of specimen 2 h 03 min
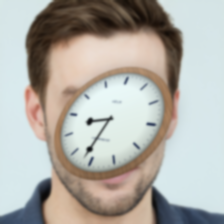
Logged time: 8 h 32 min
